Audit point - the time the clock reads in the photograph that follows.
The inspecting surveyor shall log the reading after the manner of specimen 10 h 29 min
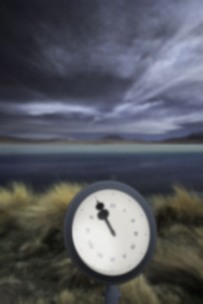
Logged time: 10 h 55 min
